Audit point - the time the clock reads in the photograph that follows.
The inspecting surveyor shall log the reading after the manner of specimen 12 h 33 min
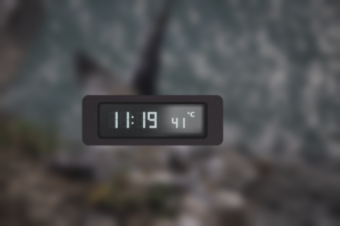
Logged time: 11 h 19 min
